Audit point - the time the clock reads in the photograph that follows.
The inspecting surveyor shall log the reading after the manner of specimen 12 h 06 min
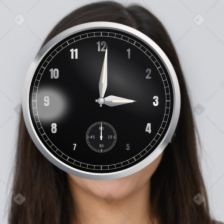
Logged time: 3 h 01 min
